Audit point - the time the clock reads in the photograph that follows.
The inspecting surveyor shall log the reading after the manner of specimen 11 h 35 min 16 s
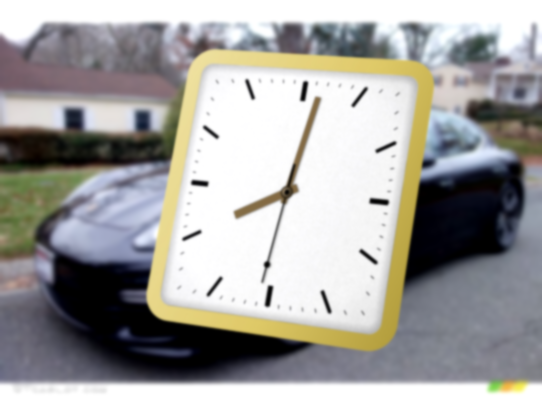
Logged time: 8 h 01 min 31 s
